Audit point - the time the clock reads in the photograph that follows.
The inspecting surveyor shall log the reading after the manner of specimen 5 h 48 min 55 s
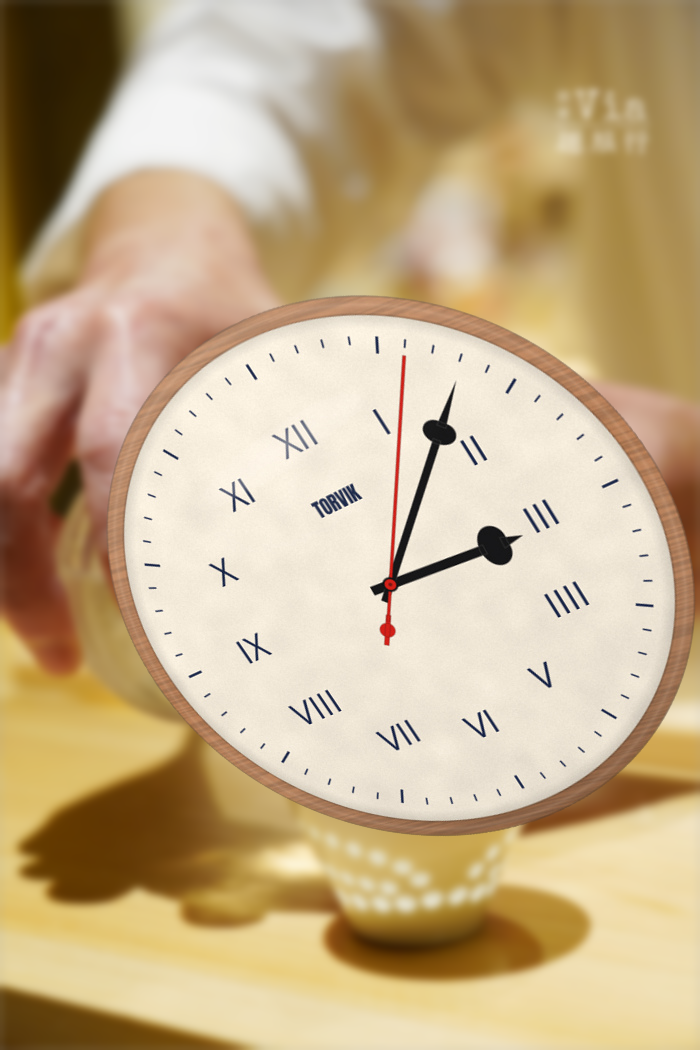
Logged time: 3 h 08 min 06 s
